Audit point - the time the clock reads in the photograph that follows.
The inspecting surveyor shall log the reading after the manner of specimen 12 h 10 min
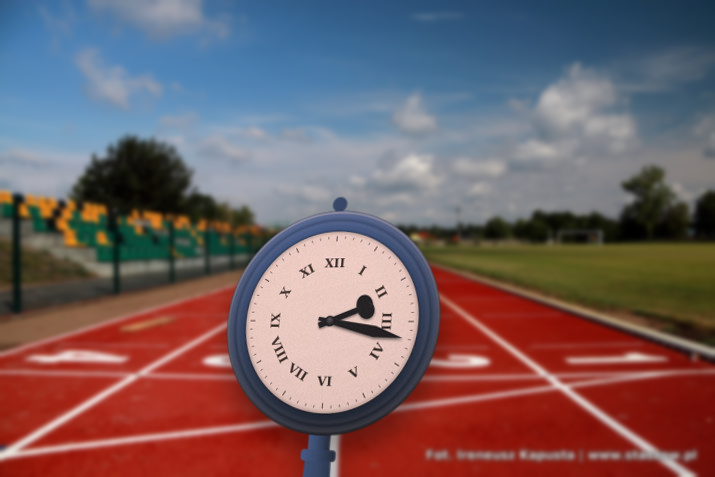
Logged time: 2 h 17 min
